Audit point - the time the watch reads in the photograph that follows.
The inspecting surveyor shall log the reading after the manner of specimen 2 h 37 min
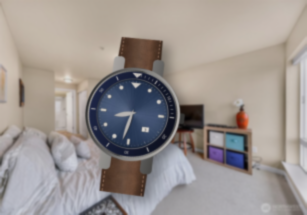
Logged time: 8 h 32 min
